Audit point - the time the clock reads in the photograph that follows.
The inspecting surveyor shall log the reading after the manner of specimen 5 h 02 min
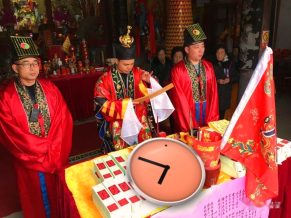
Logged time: 6 h 48 min
